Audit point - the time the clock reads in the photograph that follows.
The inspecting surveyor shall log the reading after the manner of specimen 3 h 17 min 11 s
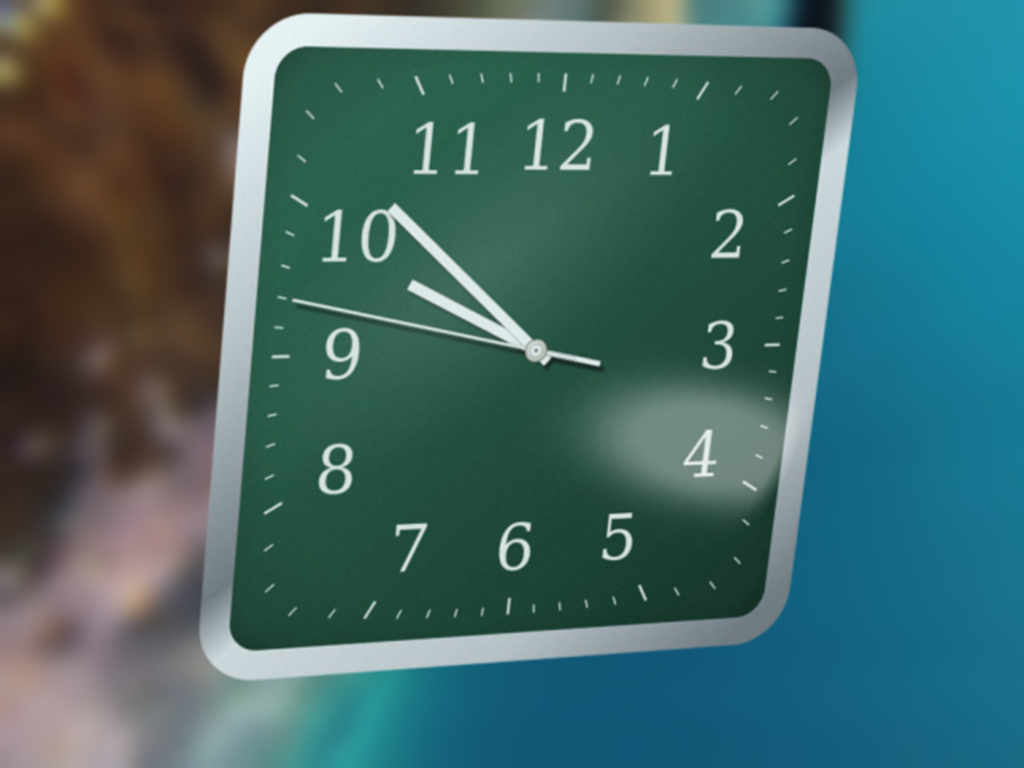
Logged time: 9 h 51 min 47 s
